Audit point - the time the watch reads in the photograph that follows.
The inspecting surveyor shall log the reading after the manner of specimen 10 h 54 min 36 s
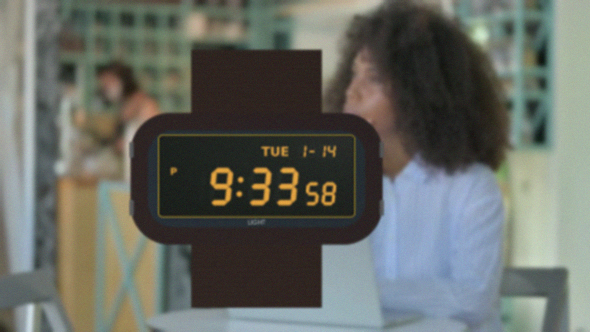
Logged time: 9 h 33 min 58 s
